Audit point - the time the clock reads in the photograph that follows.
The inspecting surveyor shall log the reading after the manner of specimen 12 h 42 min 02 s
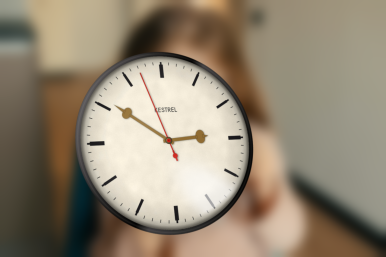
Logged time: 2 h 50 min 57 s
